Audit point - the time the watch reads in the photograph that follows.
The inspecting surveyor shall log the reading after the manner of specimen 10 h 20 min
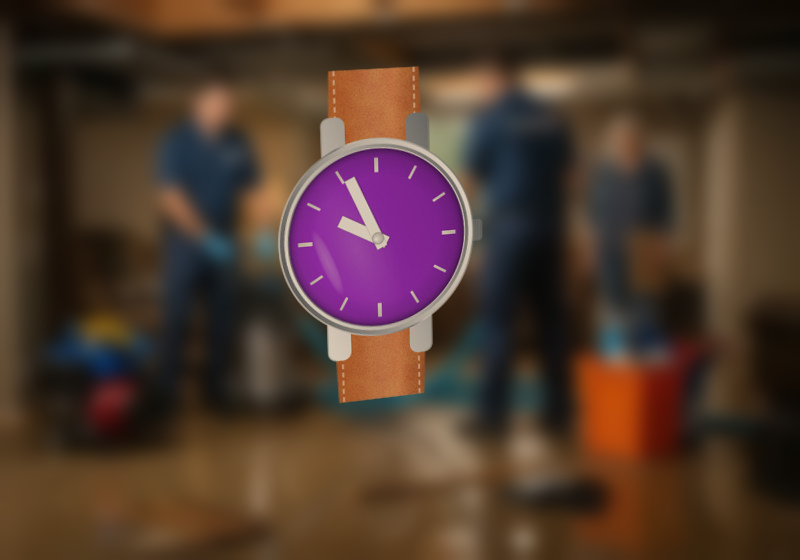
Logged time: 9 h 56 min
